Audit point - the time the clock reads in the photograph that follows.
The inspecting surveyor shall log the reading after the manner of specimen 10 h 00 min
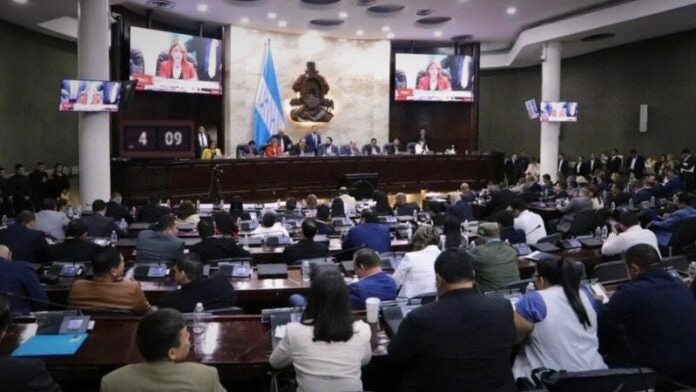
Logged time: 4 h 09 min
